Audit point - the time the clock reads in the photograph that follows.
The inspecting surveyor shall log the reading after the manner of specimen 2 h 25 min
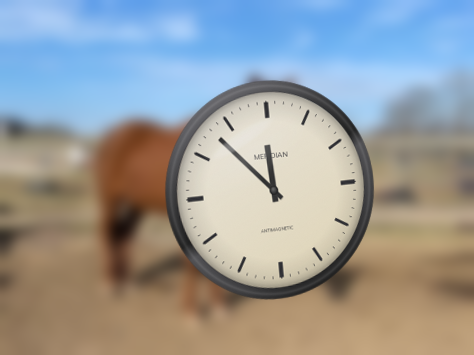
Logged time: 11 h 53 min
